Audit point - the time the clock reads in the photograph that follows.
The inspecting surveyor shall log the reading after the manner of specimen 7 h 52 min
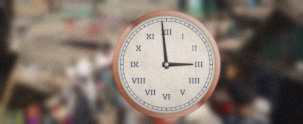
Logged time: 2 h 59 min
